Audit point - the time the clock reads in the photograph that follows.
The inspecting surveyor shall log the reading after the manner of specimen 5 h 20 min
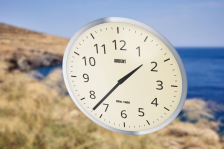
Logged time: 1 h 37 min
